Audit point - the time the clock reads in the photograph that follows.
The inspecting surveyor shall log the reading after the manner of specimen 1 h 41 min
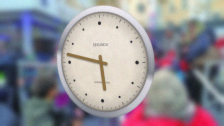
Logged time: 5 h 47 min
